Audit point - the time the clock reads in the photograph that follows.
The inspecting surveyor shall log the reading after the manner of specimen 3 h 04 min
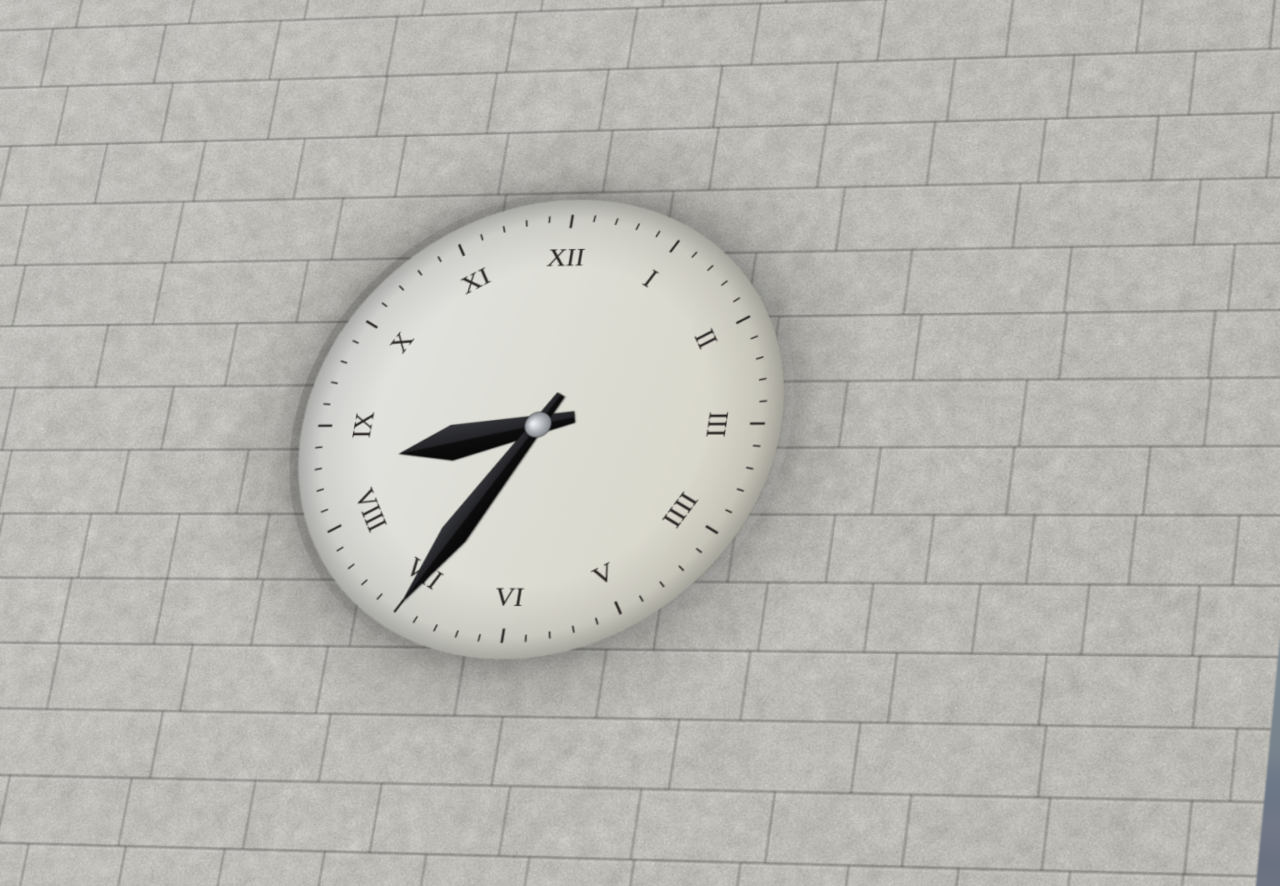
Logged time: 8 h 35 min
